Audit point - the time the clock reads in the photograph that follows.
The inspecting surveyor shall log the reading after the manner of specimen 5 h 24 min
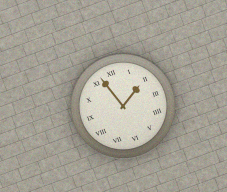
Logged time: 1 h 57 min
